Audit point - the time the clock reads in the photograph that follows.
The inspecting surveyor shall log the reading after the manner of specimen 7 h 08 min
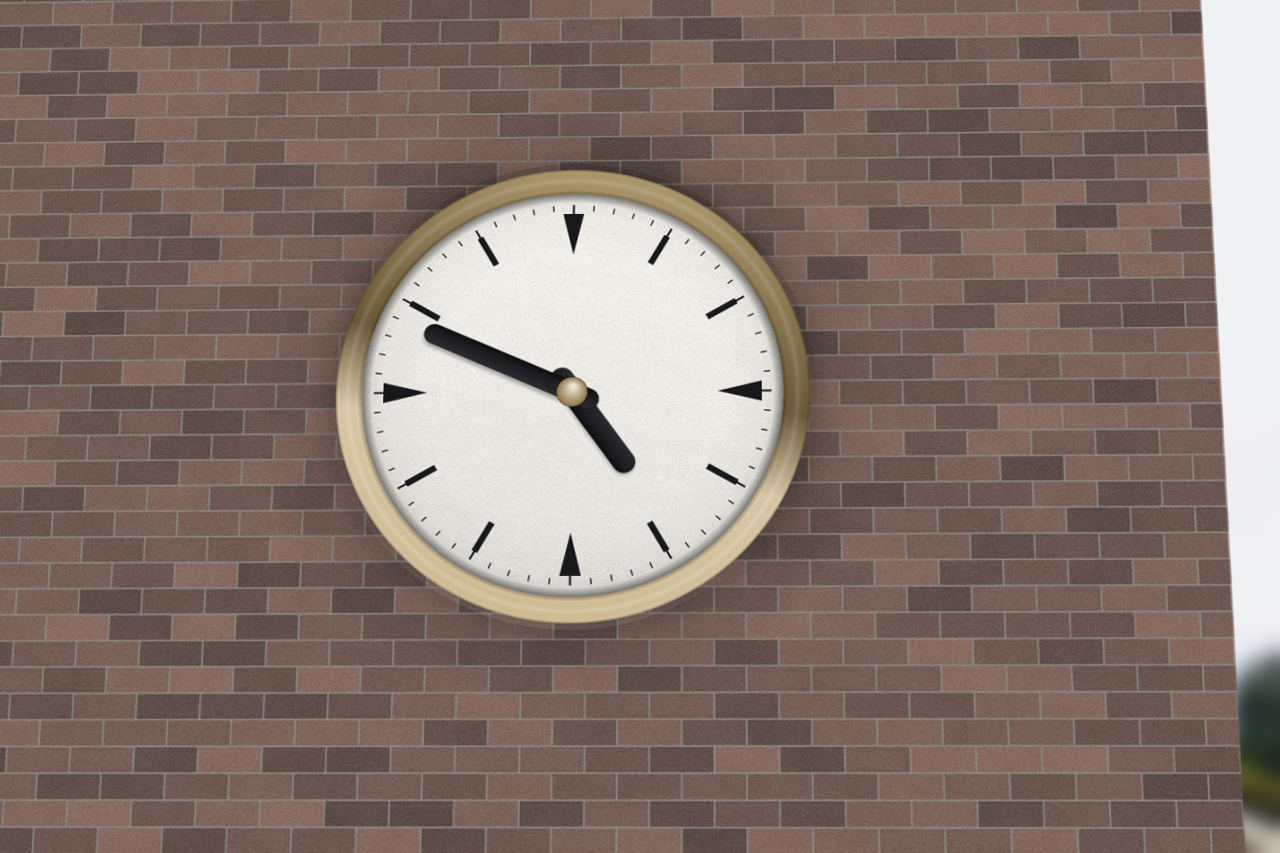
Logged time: 4 h 49 min
